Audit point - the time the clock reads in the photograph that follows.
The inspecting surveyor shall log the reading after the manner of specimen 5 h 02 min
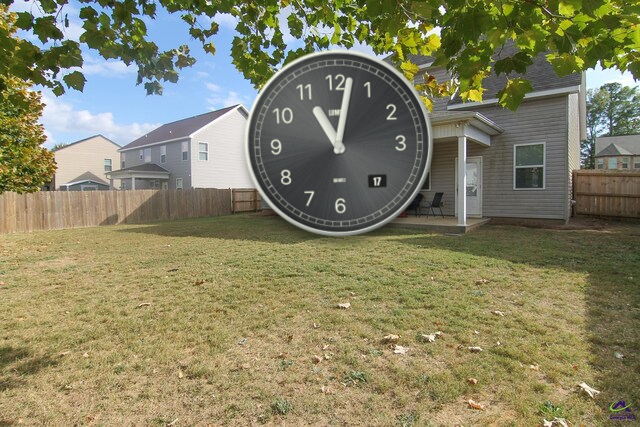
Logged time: 11 h 02 min
